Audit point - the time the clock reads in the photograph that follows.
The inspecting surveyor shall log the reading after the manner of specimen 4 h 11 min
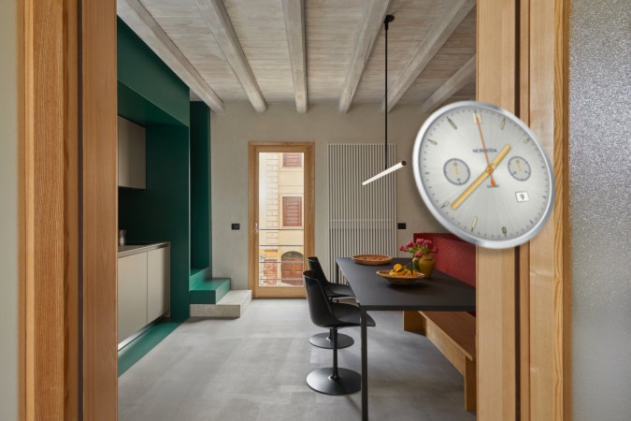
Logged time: 1 h 39 min
